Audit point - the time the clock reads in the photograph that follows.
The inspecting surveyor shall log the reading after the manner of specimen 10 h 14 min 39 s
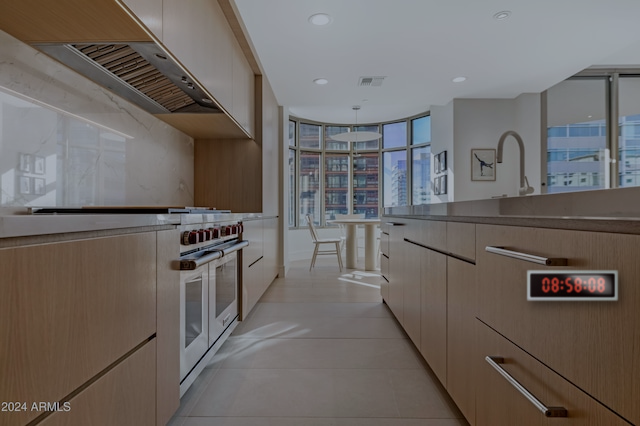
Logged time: 8 h 58 min 08 s
